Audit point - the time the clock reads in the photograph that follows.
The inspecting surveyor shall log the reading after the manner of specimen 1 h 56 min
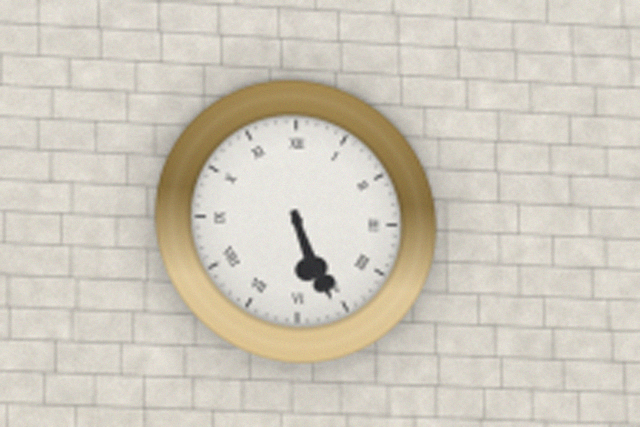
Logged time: 5 h 26 min
